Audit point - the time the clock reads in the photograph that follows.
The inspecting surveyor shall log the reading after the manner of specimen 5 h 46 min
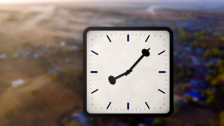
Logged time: 8 h 07 min
